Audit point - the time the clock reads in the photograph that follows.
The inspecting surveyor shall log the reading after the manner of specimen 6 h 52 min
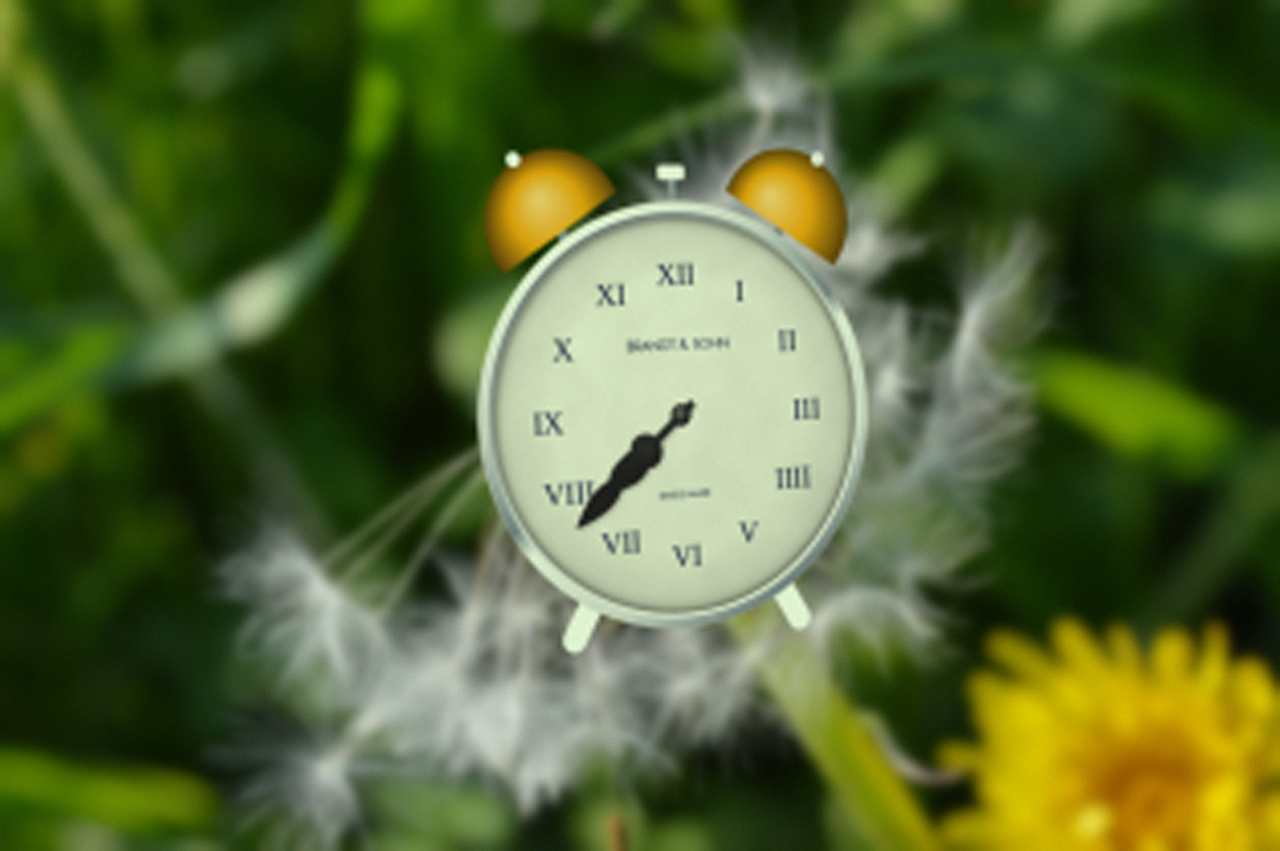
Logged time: 7 h 38 min
